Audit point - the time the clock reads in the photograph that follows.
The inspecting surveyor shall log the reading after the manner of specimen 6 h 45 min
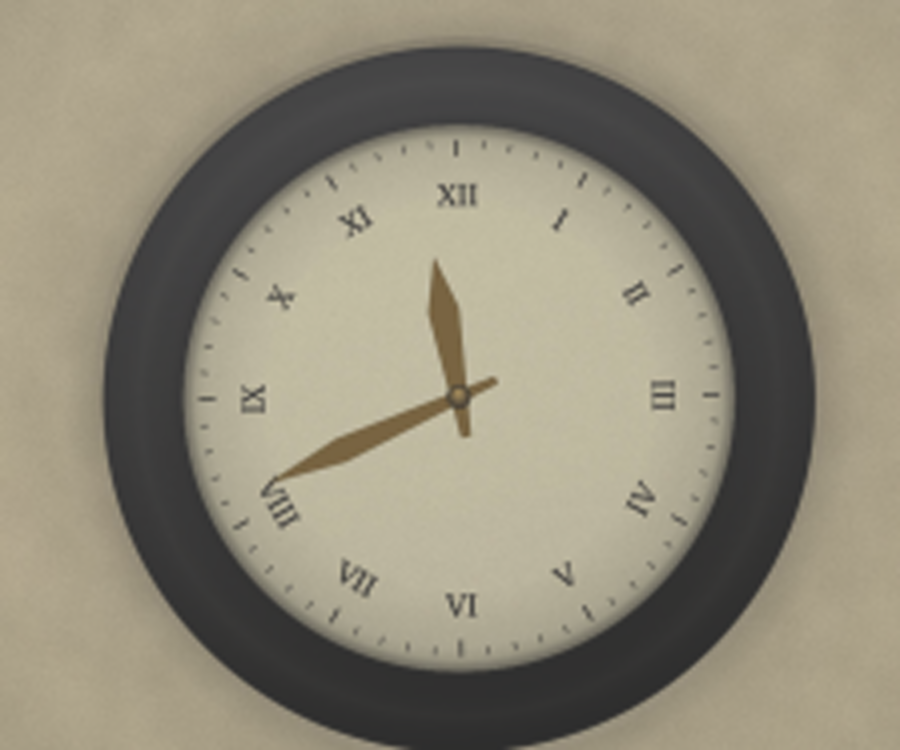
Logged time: 11 h 41 min
